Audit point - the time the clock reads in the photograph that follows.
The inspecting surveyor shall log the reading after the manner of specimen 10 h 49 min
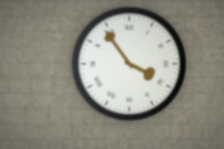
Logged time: 3 h 54 min
